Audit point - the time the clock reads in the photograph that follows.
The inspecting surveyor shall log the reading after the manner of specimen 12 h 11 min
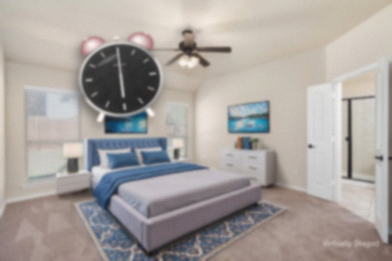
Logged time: 6 h 00 min
